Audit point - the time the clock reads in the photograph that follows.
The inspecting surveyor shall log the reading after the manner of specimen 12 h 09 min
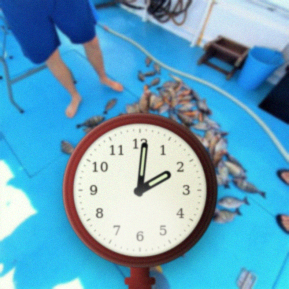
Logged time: 2 h 01 min
